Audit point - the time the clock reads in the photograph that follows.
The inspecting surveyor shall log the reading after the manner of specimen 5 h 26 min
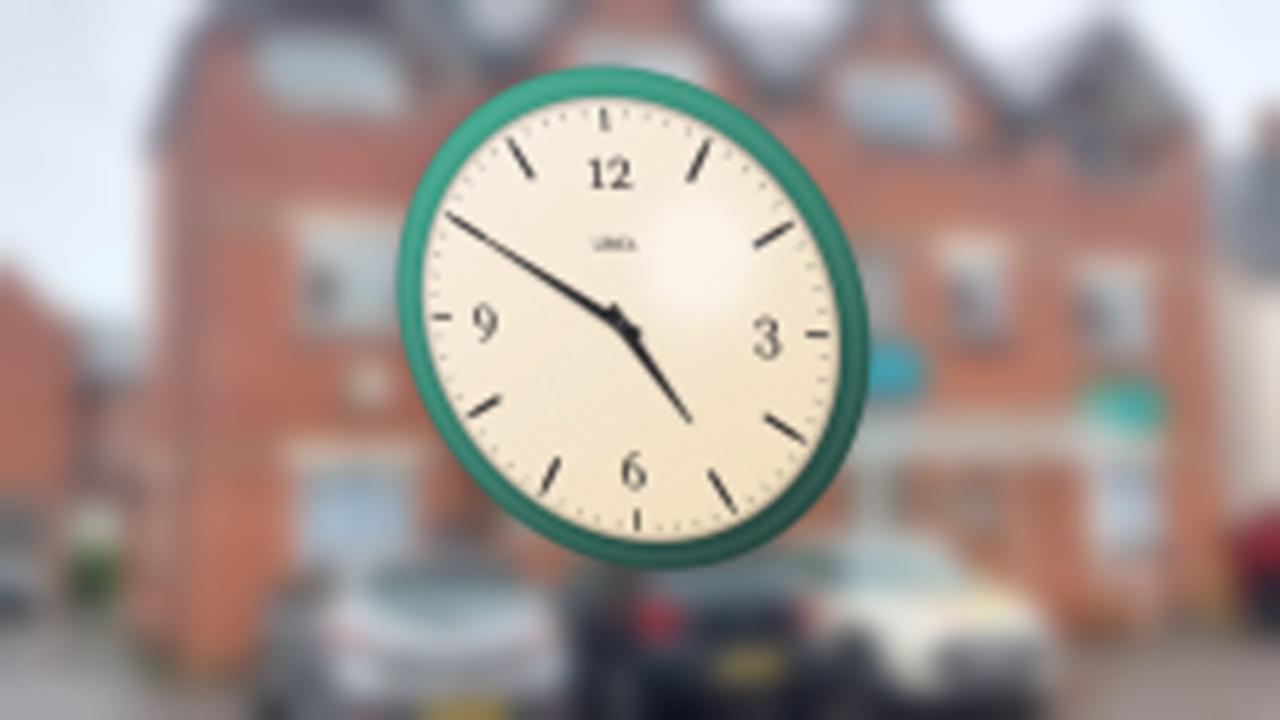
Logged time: 4 h 50 min
